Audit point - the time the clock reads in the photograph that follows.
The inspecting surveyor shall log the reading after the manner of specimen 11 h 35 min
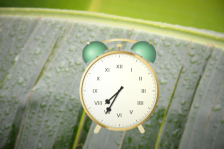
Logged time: 7 h 35 min
